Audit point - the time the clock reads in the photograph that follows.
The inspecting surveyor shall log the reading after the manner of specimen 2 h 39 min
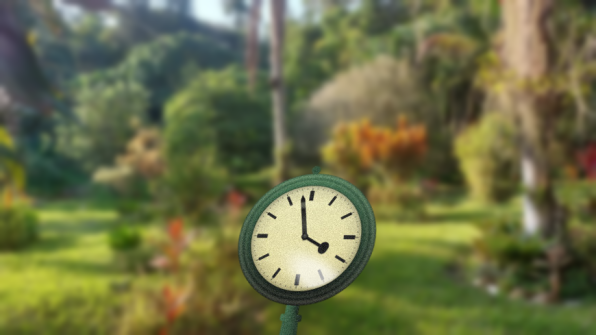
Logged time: 3 h 58 min
